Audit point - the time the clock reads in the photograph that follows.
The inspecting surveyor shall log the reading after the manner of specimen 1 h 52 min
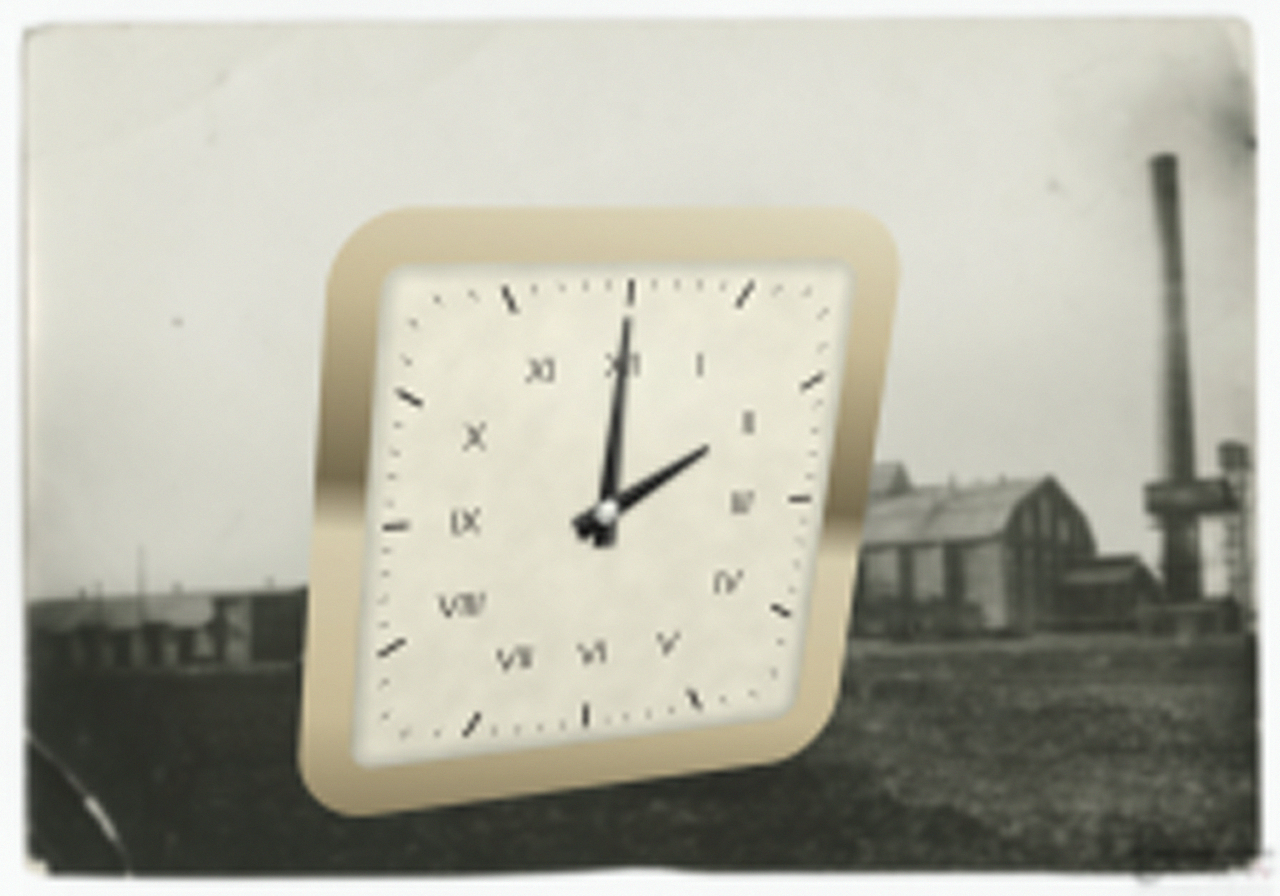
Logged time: 2 h 00 min
